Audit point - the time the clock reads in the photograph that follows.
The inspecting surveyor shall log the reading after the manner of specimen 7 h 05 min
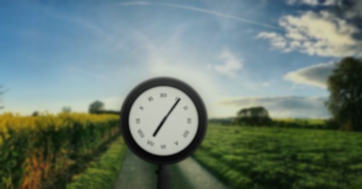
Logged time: 7 h 06 min
